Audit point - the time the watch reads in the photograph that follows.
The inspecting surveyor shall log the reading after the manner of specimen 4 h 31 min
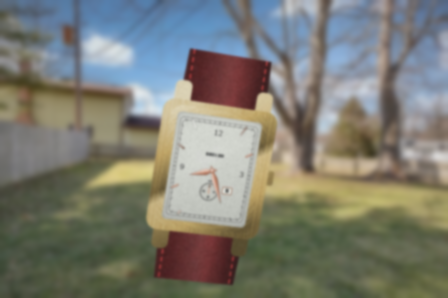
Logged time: 8 h 26 min
